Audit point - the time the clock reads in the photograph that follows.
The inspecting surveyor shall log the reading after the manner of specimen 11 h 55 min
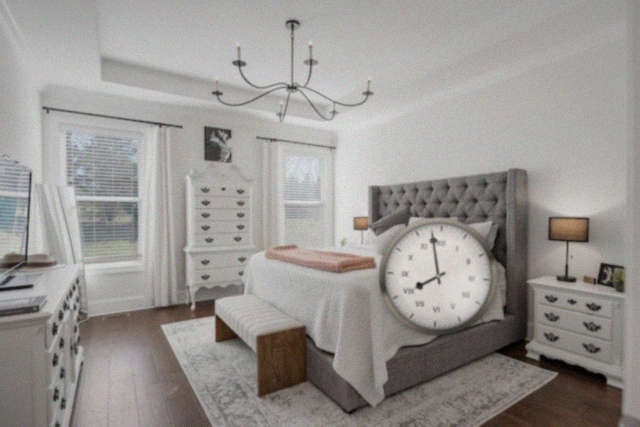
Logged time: 7 h 58 min
